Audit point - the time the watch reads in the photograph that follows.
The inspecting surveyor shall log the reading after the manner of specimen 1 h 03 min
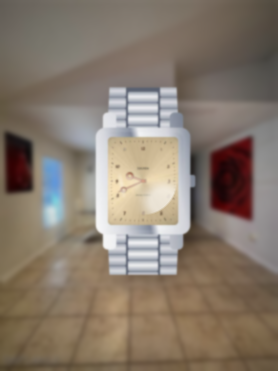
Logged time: 9 h 41 min
